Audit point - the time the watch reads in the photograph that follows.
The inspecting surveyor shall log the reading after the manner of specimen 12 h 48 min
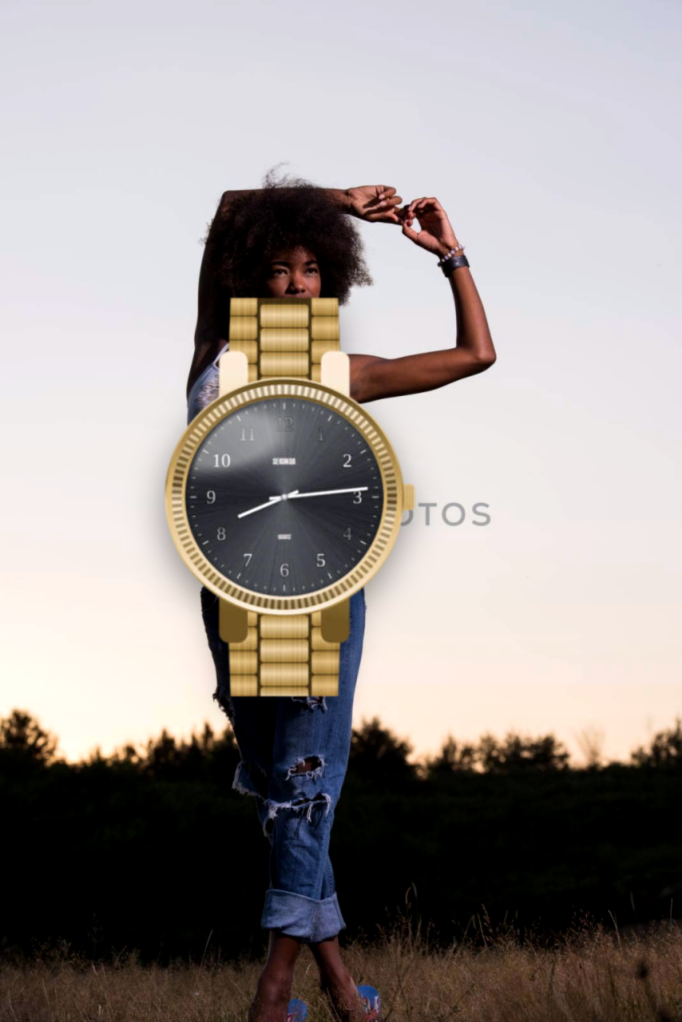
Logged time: 8 h 14 min
